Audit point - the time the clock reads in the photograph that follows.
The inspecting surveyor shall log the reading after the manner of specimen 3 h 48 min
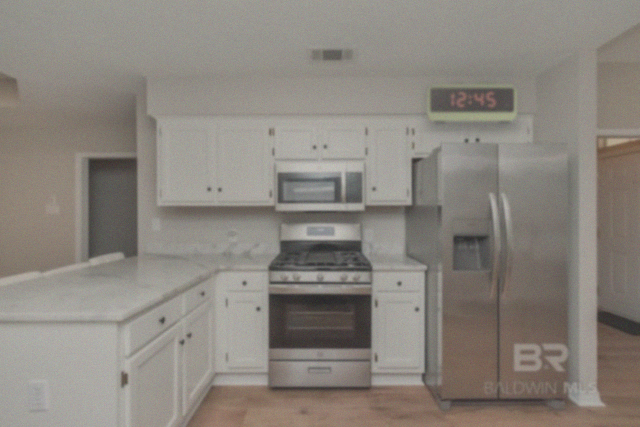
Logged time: 12 h 45 min
